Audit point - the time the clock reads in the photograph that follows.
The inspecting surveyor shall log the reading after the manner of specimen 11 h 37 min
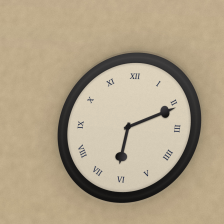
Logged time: 6 h 11 min
